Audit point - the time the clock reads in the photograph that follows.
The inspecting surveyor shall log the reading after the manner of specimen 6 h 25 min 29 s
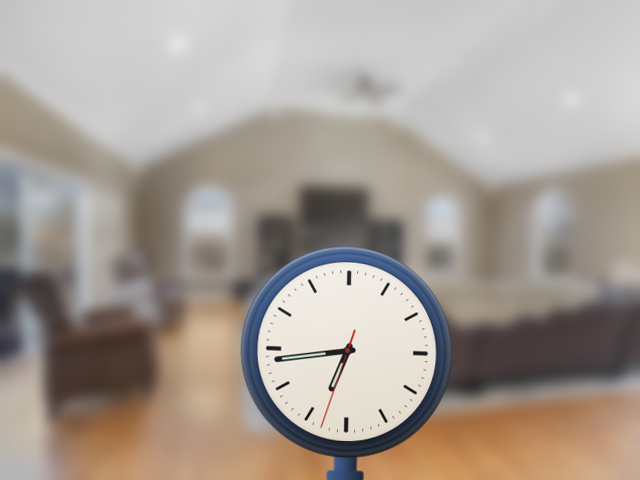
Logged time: 6 h 43 min 33 s
